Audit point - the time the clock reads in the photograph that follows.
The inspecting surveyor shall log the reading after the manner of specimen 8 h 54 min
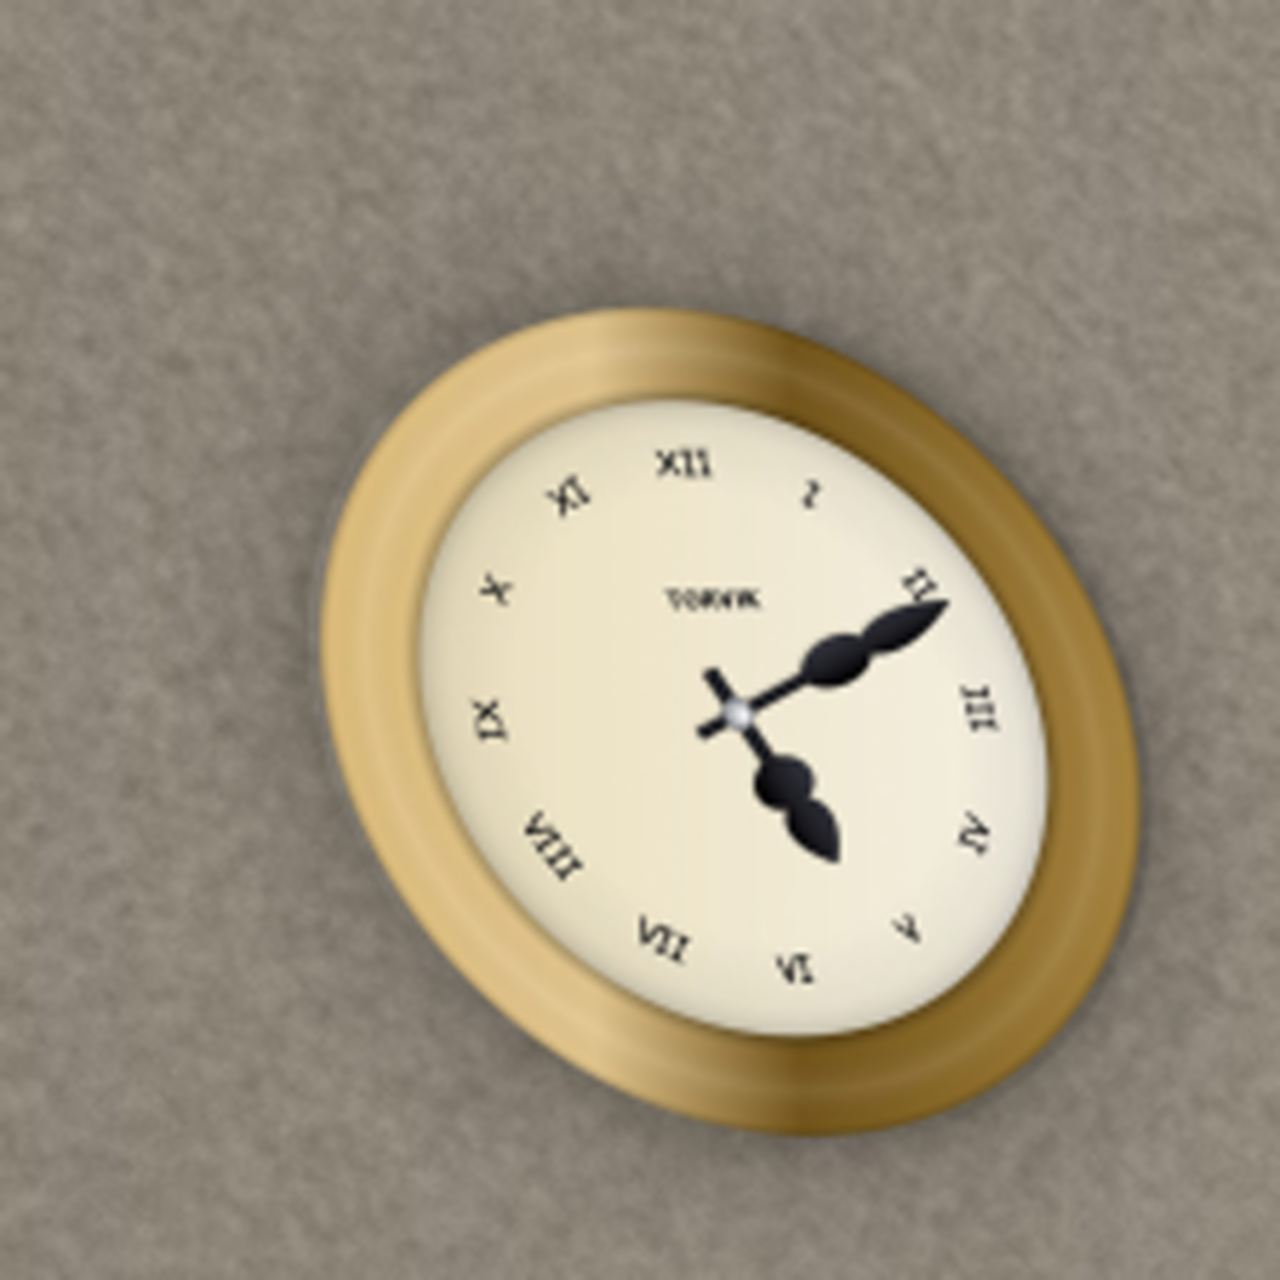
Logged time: 5 h 11 min
